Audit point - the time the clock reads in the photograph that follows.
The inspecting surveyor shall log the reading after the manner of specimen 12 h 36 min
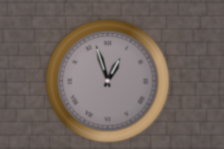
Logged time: 12 h 57 min
